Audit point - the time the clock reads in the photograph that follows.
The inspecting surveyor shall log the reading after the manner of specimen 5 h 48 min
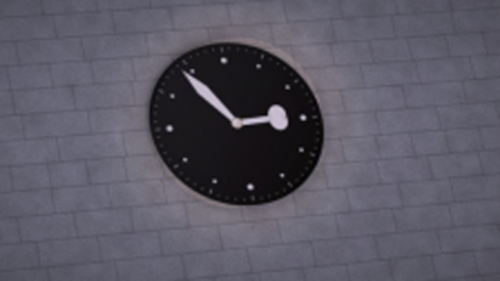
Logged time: 2 h 54 min
